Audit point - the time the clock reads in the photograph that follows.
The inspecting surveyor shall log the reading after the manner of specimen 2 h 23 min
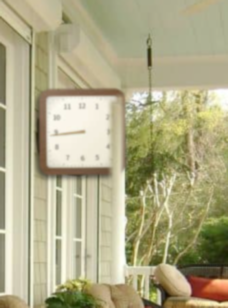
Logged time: 8 h 44 min
